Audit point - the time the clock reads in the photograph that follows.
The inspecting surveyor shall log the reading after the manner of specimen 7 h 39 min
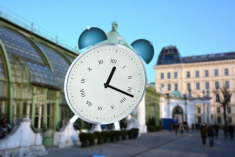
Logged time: 12 h 17 min
